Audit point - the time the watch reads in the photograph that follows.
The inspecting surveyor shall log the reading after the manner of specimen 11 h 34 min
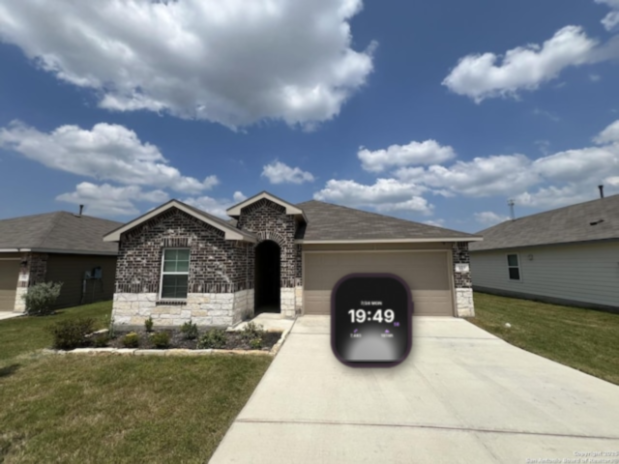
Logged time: 19 h 49 min
